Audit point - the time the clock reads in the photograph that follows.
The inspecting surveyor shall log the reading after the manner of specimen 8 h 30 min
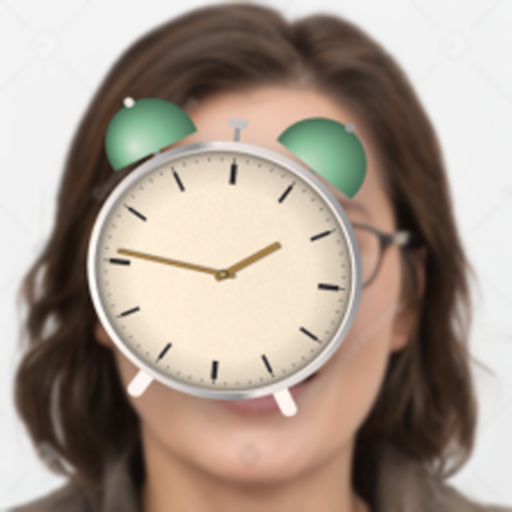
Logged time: 1 h 46 min
